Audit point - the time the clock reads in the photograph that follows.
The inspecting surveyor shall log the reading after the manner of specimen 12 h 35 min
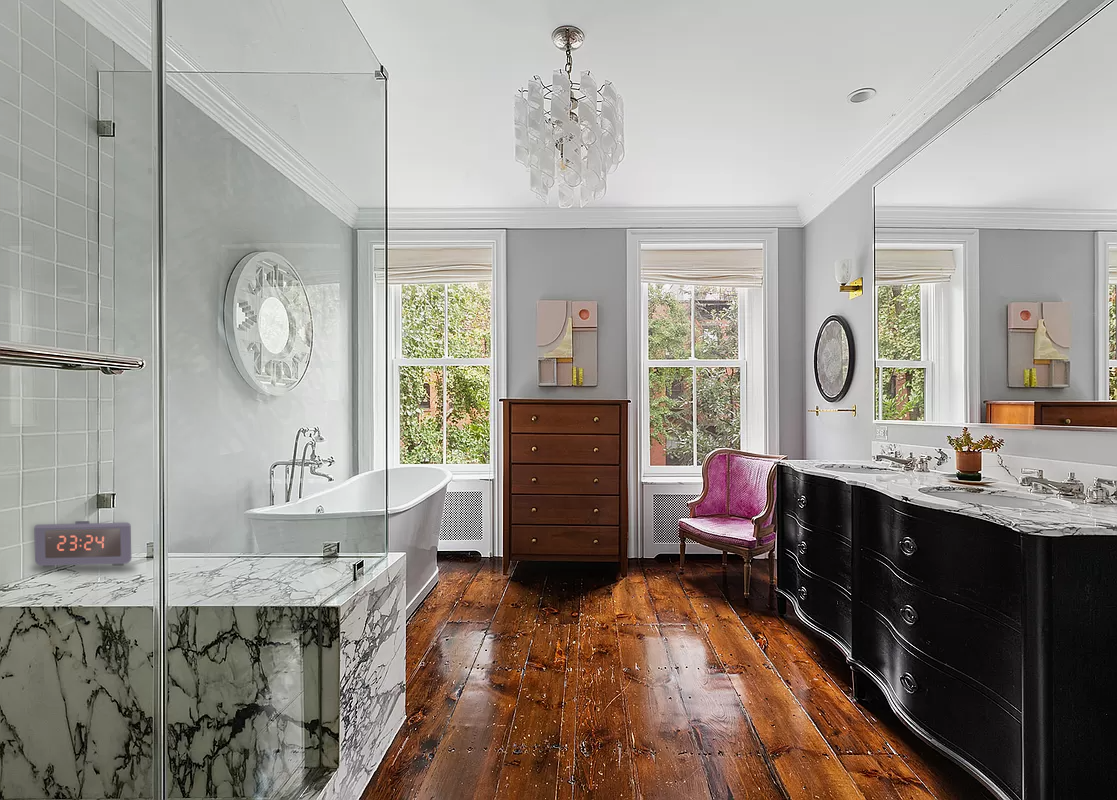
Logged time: 23 h 24 min
